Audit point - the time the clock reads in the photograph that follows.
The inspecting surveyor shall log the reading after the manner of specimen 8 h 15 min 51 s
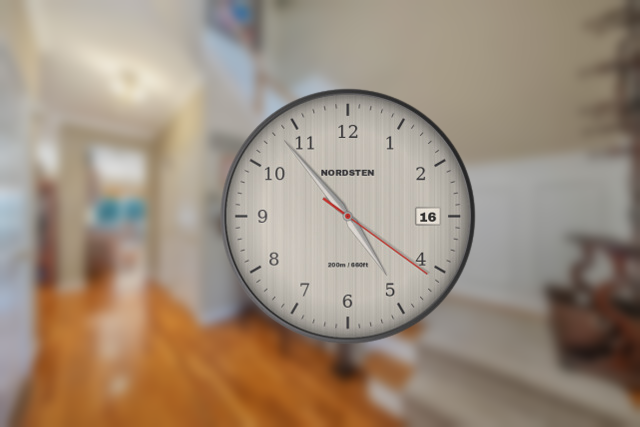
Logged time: 4 h 53 min 21 s
